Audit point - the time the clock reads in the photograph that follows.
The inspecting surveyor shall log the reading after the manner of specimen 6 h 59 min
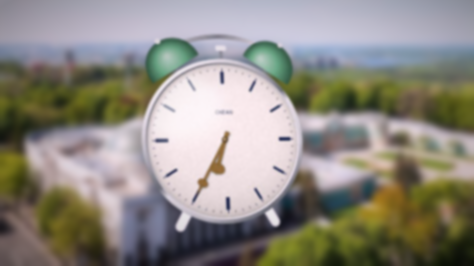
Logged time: 6 h 35 min
